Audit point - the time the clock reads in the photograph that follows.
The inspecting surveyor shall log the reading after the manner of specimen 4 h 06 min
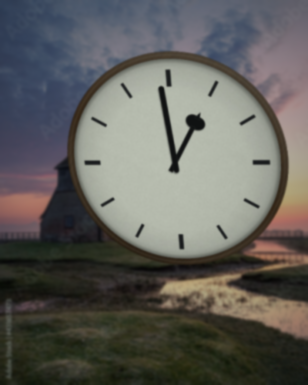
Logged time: 12 h 59 min
